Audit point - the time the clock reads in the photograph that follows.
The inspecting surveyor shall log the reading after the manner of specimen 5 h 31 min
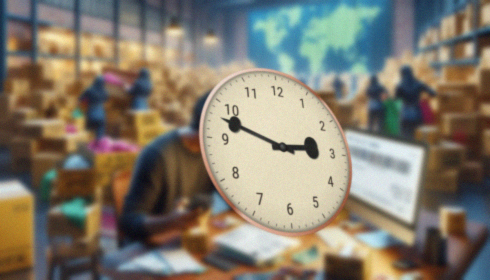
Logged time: 2 h 48 min
